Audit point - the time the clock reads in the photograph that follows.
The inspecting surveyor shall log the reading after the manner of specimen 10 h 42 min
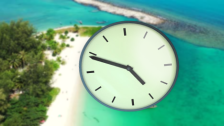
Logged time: 4 h 49 min
